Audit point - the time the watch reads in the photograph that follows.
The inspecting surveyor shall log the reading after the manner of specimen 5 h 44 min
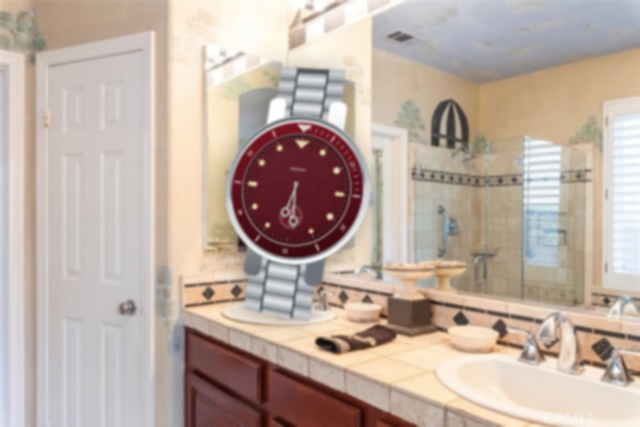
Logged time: 6 h 29 min
